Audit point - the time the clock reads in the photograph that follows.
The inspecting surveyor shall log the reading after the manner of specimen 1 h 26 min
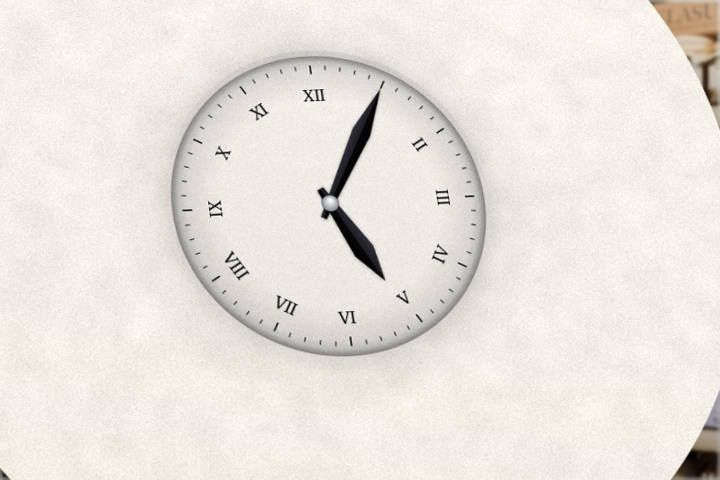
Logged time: 5 h 05 min
